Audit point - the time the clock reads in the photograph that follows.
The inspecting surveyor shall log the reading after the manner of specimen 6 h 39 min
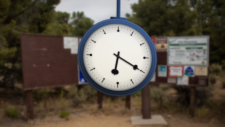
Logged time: 6 h 20 min
